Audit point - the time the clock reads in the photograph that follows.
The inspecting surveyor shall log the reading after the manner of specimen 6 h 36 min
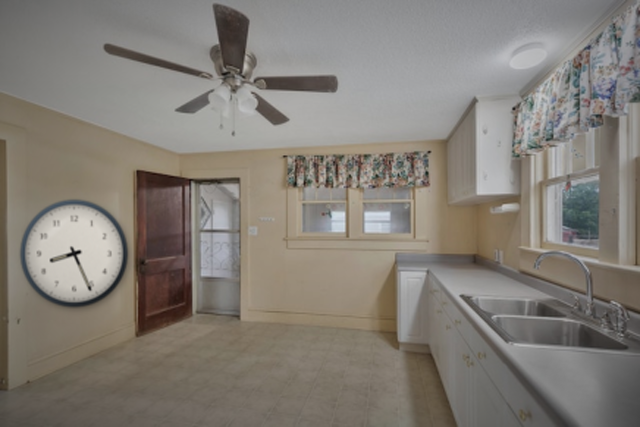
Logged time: 8 h 26 min
